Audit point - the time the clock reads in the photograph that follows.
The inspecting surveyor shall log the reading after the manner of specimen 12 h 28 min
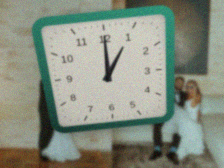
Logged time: 1 h 00 min
